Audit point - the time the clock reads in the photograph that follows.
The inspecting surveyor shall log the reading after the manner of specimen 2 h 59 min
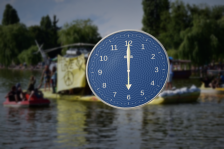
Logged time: 6 h 00 min
